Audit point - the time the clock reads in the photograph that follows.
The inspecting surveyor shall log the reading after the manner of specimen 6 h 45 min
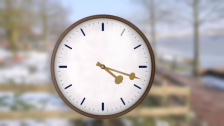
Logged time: 4 h 18 min
